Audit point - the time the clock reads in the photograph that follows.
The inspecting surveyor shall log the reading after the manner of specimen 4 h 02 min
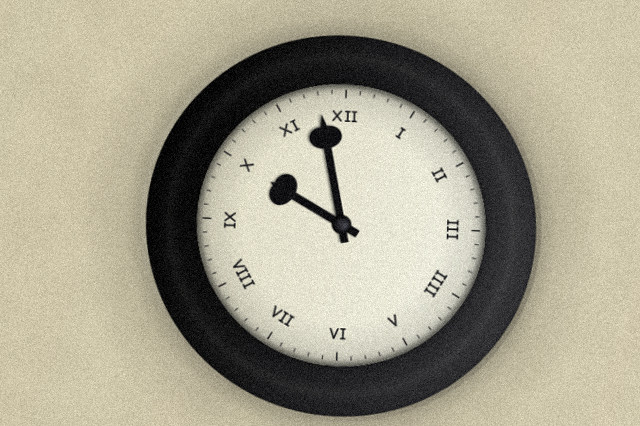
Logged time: 9 h 58 min
